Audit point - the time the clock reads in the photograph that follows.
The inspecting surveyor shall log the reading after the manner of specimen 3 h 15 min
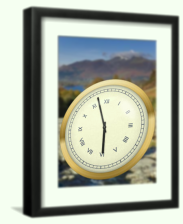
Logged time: 5 h 57 min
